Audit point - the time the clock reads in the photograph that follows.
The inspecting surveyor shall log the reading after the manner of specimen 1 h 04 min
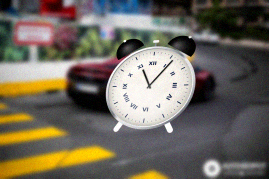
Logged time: 11 h 06 min
